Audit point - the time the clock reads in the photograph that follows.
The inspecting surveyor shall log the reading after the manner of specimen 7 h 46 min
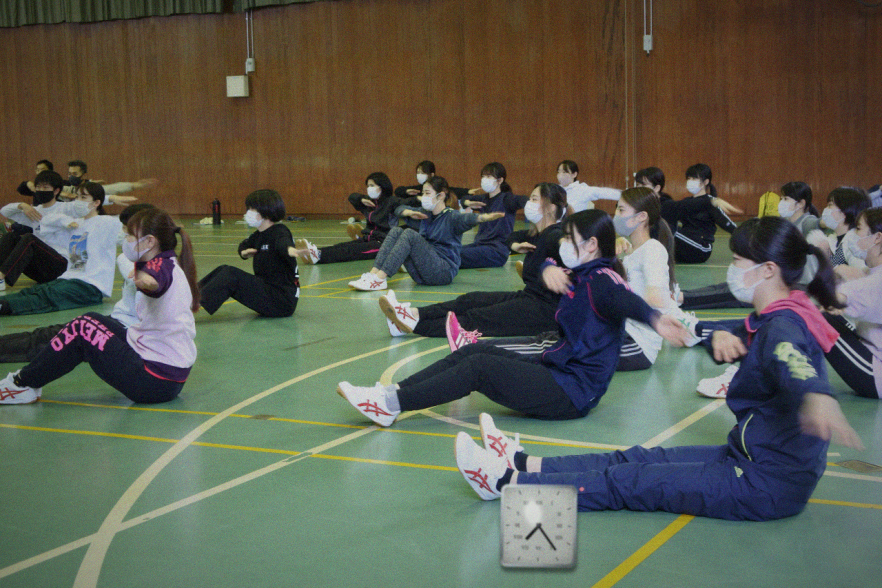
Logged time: 7 h 24 min
